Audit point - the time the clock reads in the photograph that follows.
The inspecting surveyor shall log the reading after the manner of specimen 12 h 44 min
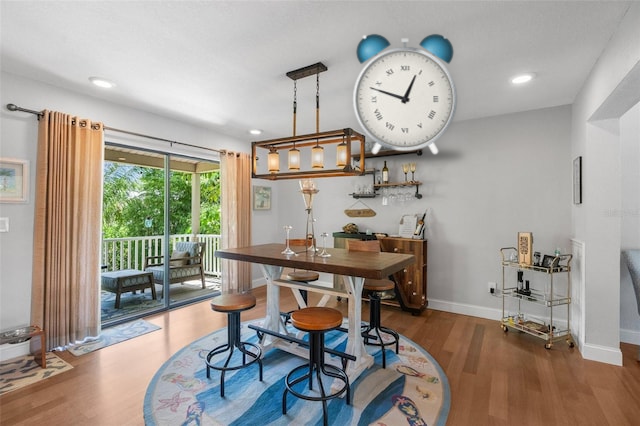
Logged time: 12 h 48 min
